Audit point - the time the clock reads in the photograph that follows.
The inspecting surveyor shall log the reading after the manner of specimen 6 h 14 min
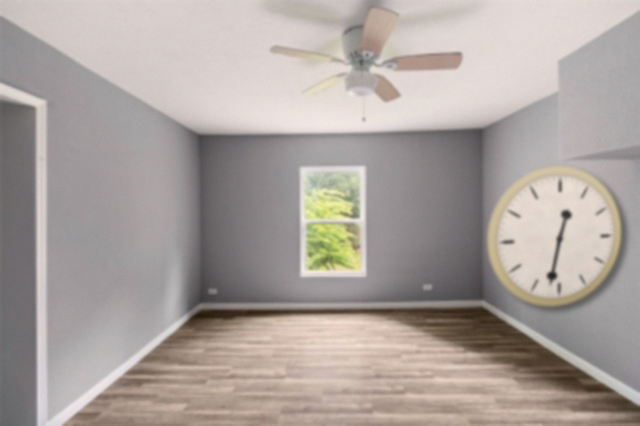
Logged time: 12 h 32 min
